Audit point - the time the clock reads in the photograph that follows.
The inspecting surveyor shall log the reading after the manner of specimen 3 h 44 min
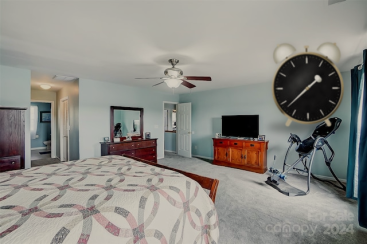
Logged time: 1 h 38 min
